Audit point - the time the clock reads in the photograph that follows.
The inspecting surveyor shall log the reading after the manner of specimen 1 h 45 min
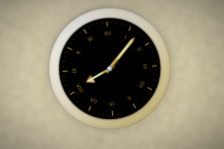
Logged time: 8 h 07 min
